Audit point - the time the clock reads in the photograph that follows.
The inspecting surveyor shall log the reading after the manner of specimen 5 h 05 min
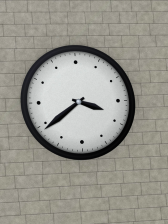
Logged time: 3 h 39 min
